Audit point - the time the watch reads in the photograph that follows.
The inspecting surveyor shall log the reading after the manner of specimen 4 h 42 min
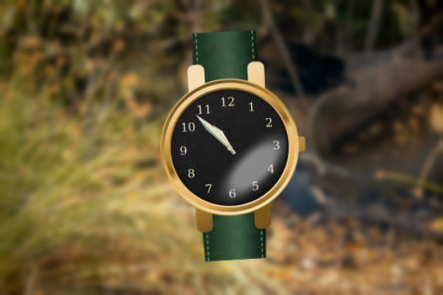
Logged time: 10 h 53 min
